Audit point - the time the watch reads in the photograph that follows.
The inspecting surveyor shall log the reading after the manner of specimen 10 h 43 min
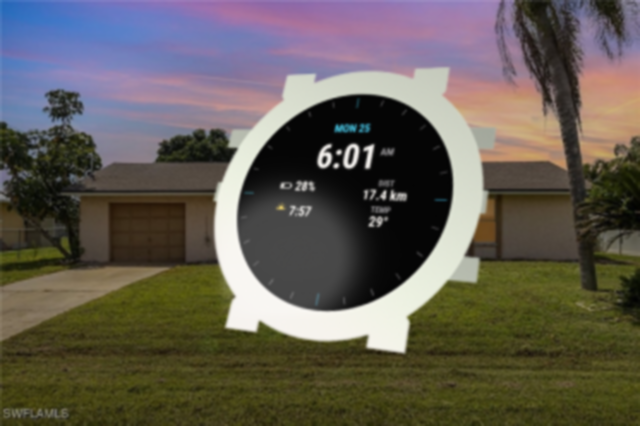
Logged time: 6 h 01 min
